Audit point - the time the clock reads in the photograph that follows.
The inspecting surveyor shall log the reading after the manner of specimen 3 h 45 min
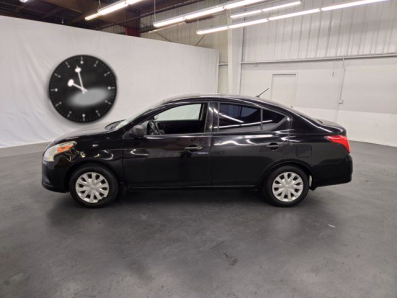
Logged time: 9 h 58 min
